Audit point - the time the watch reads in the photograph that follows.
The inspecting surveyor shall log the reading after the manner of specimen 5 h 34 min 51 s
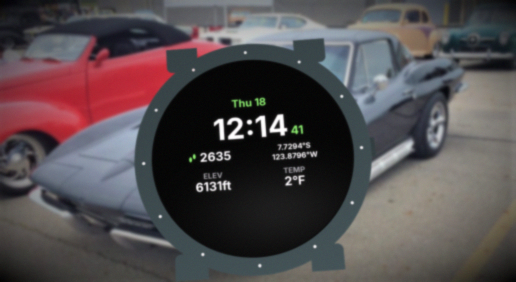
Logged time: 12 h 14 min 41 s
